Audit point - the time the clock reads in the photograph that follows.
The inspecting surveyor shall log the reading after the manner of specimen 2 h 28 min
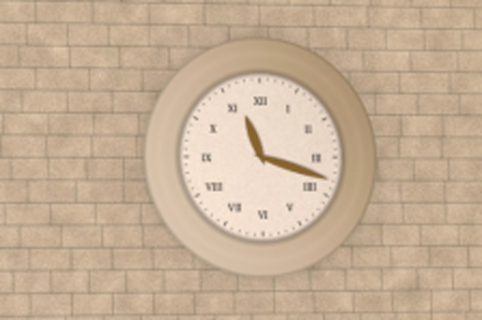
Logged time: 11 h 18 min
